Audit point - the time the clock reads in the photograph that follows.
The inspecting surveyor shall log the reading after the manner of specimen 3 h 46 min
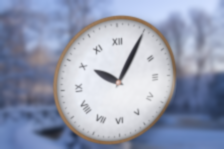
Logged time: 10 h 05 min
